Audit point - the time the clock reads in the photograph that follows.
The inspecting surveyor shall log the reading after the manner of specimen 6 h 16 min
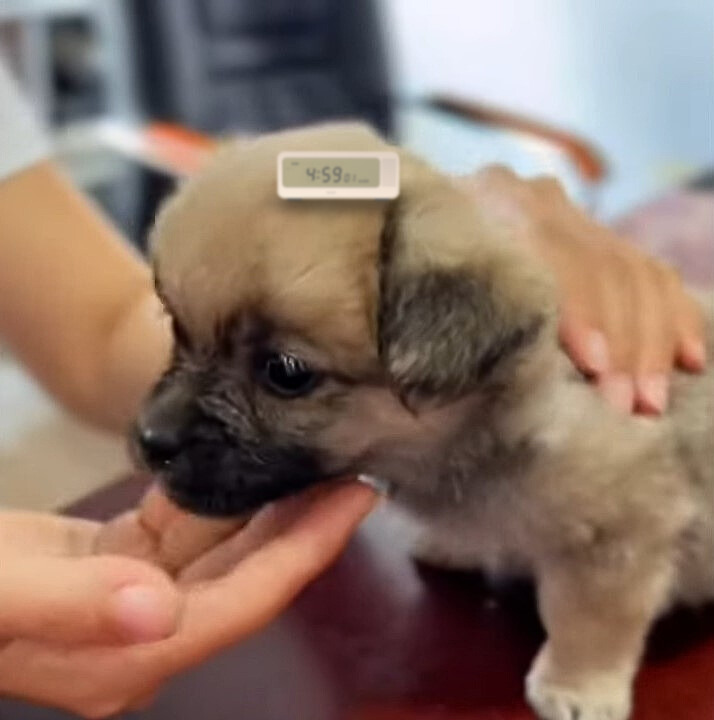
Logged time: 4 h 59 min
